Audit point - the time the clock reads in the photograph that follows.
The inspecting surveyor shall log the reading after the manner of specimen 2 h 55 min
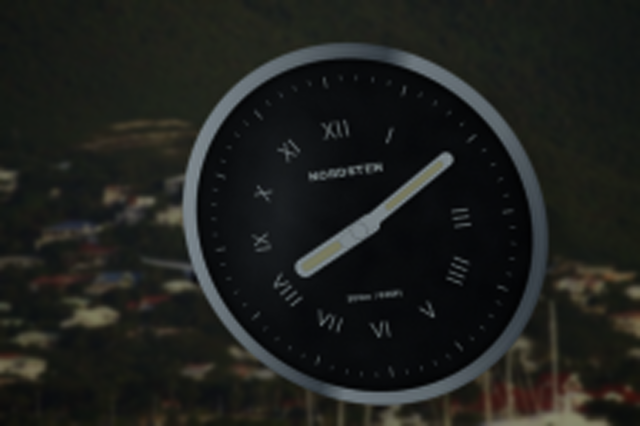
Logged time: 8 h 10 min
